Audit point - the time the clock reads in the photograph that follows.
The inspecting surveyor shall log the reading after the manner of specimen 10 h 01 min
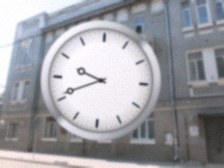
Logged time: 9 h 41 min
